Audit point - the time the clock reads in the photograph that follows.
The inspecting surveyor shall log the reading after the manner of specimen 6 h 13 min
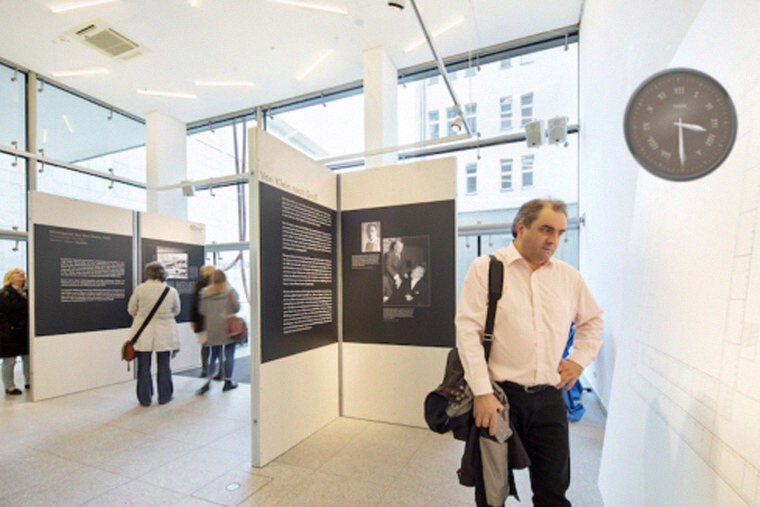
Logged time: 3 h 30 min
